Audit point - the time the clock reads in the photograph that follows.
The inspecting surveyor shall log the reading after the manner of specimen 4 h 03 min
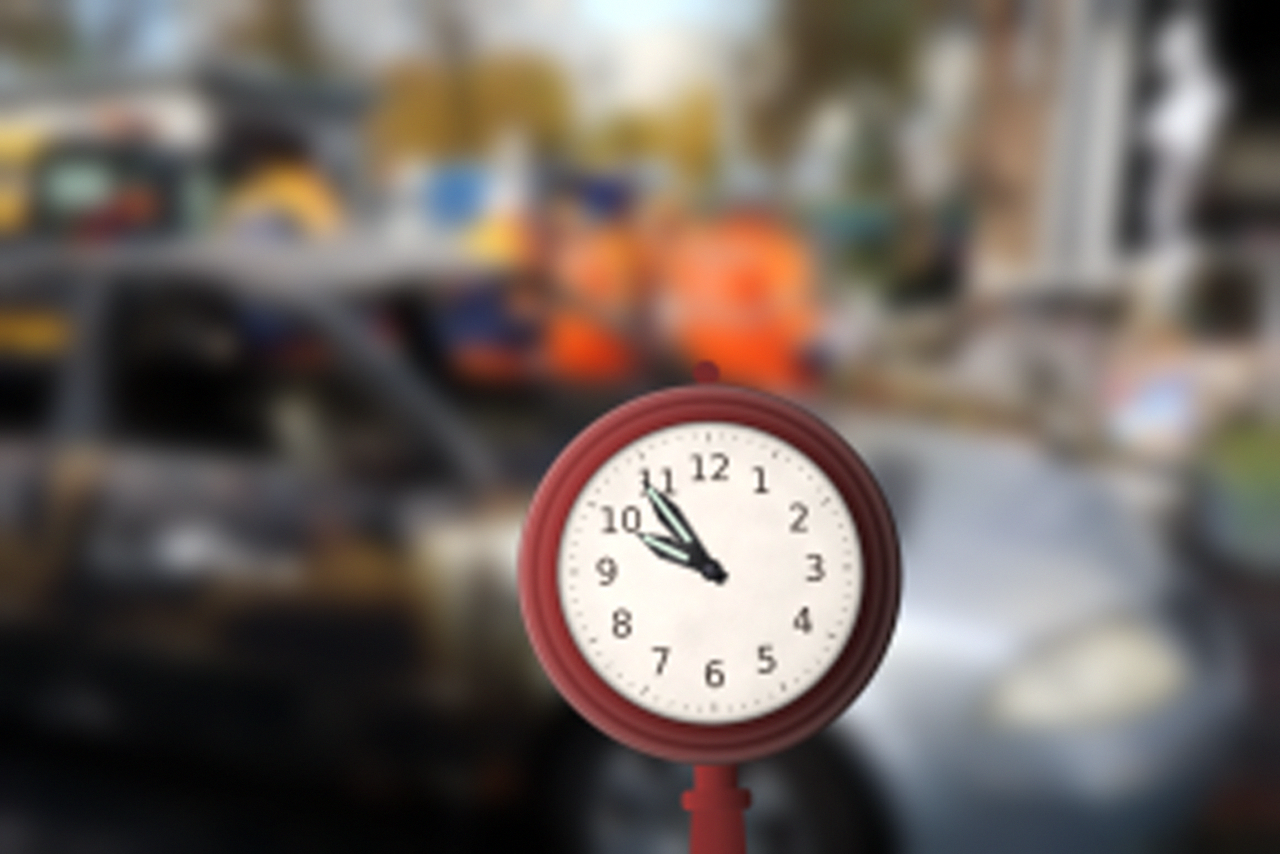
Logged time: 9 h 54 min
